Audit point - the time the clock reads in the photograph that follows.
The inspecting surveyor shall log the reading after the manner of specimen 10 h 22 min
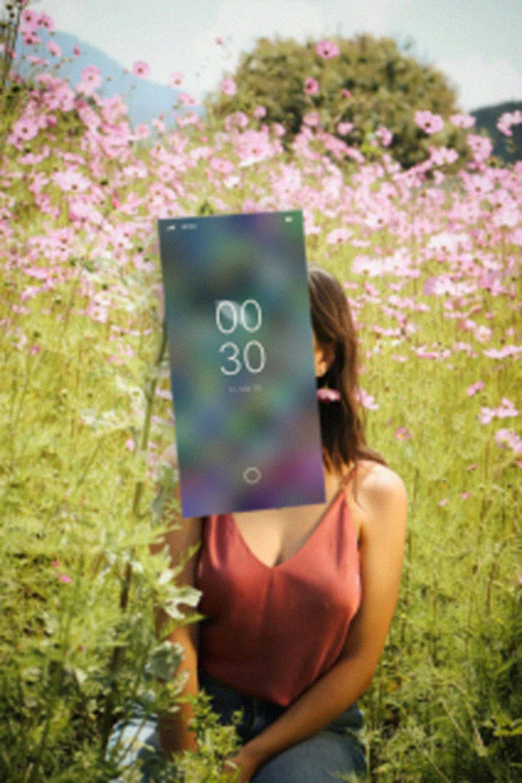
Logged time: 0 h 30 min
